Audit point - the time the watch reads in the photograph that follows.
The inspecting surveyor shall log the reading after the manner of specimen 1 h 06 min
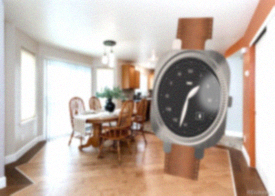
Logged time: 1 h 32 min
